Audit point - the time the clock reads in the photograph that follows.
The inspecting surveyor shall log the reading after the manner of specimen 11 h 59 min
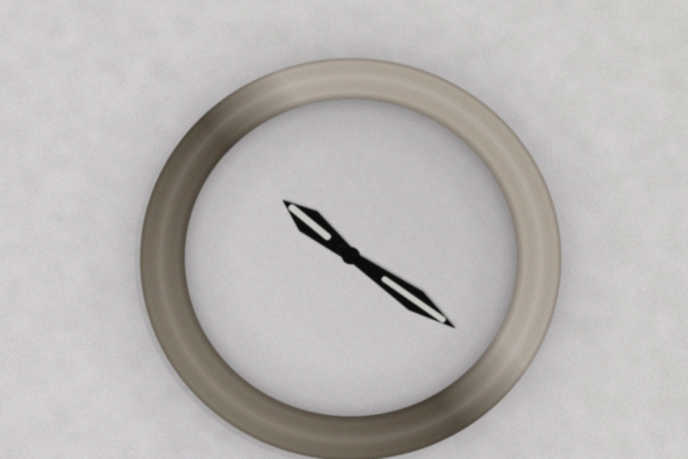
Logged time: 10 h 21 min
